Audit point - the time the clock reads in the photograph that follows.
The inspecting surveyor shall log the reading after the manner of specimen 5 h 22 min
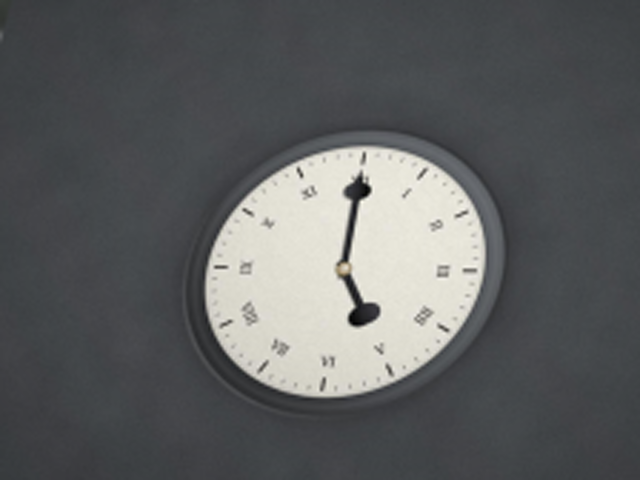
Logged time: 5 h 00 min
